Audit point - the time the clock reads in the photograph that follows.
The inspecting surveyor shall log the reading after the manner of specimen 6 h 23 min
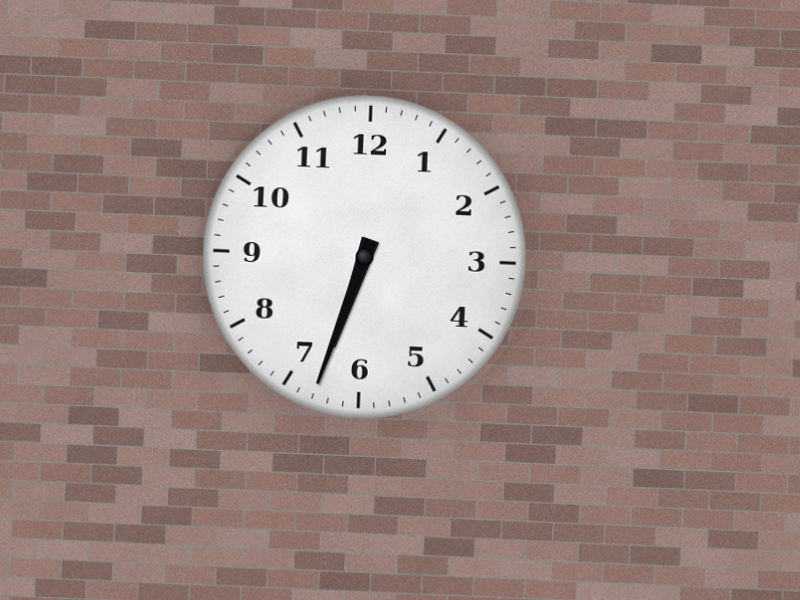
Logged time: 6 h 33 min
